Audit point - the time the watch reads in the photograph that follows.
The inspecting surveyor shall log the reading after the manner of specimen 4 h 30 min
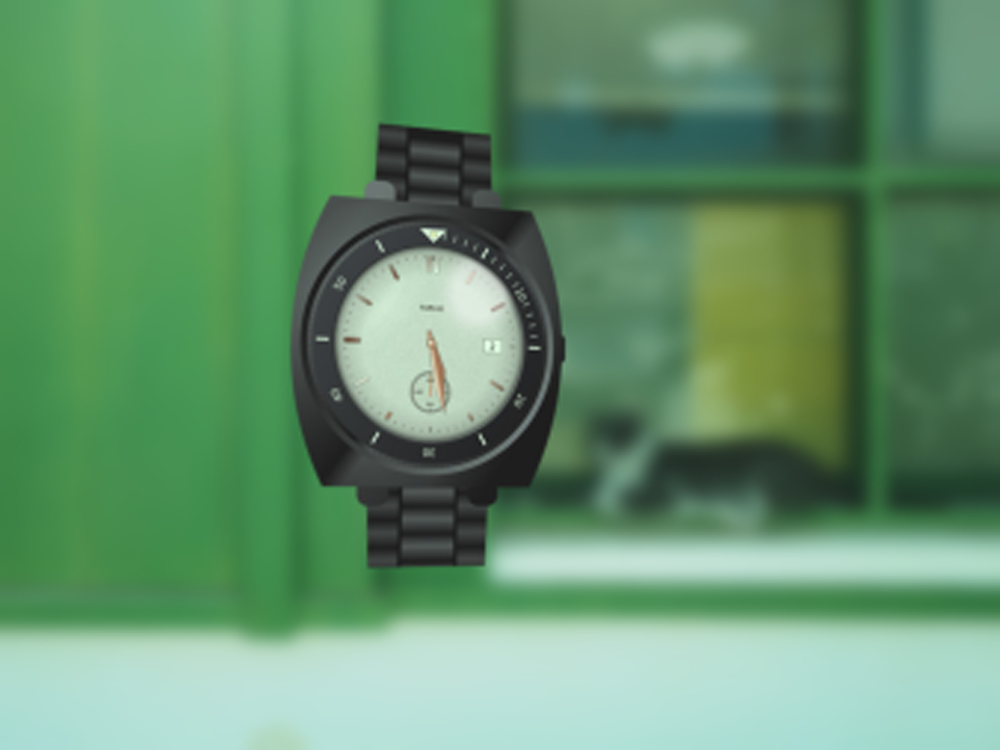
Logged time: 5 h 28 min
